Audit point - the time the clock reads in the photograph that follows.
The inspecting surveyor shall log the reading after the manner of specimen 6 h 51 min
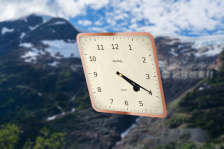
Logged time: 4 h 20 min
